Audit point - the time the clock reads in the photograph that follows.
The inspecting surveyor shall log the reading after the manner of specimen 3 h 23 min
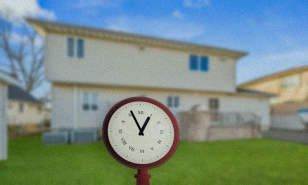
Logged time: 12 h 56 min
